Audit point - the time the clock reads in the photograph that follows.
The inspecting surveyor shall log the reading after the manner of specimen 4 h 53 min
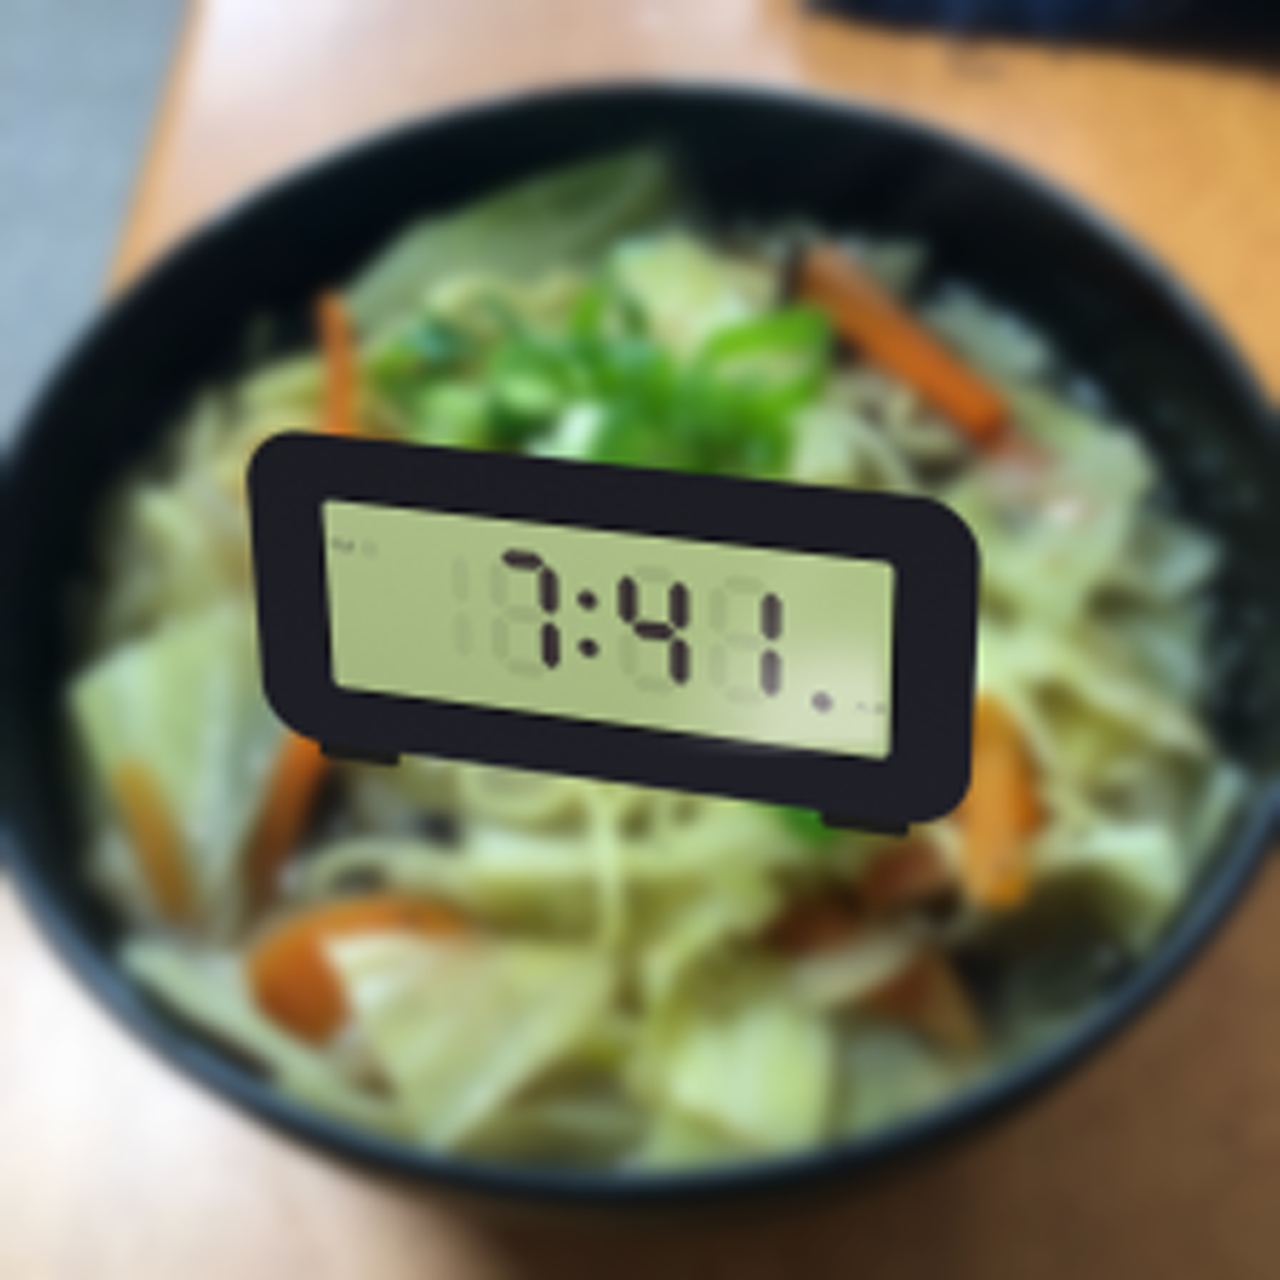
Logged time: 7 h 41 min
